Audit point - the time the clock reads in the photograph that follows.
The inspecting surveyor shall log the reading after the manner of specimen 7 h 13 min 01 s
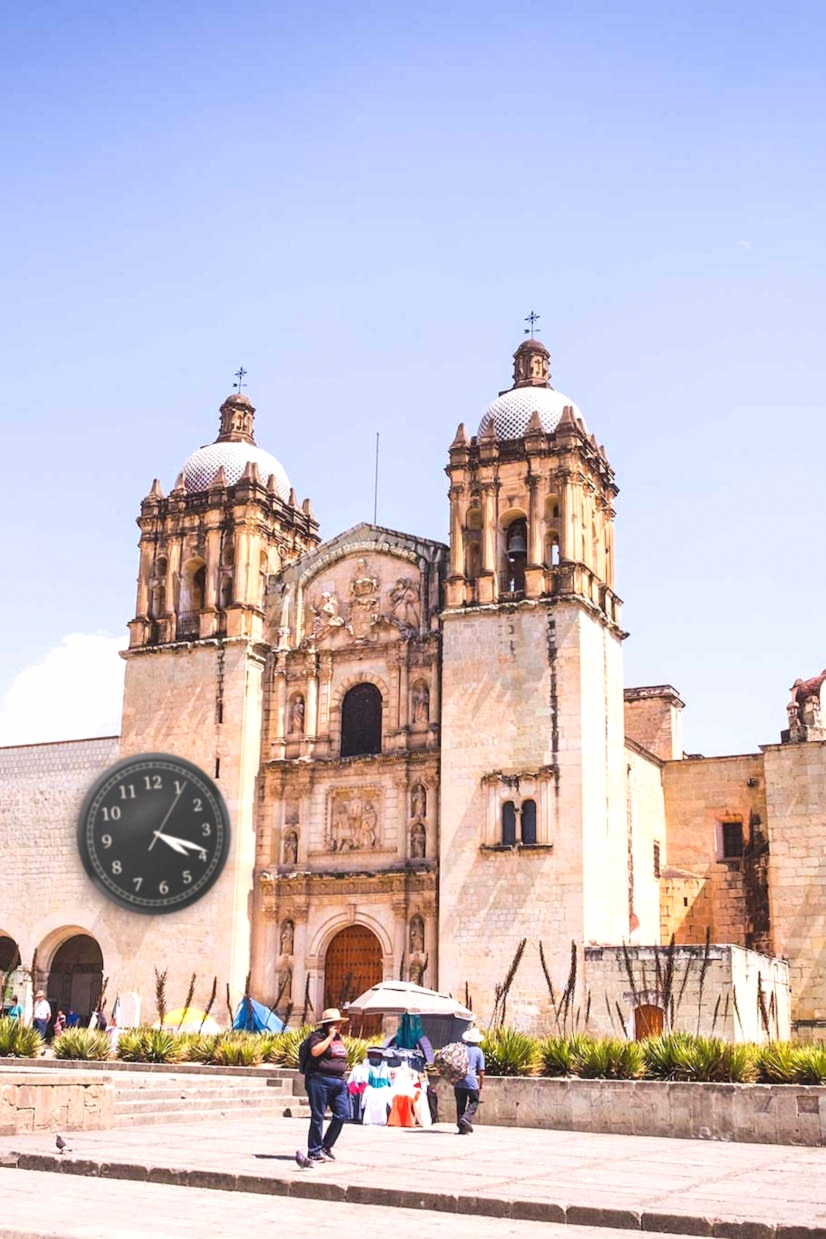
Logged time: 4 h 19 min 06 s
